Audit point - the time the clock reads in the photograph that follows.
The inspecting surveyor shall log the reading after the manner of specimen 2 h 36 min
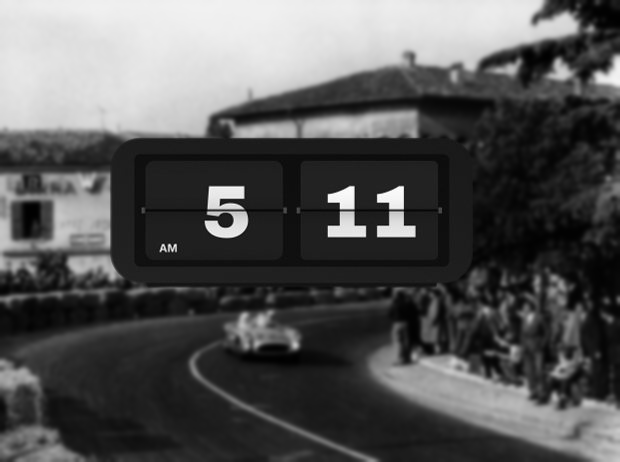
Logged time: 5 h 11 min
